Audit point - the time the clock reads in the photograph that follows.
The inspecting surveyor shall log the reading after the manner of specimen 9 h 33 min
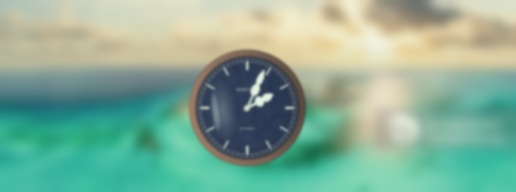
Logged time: 2 h 04 min
